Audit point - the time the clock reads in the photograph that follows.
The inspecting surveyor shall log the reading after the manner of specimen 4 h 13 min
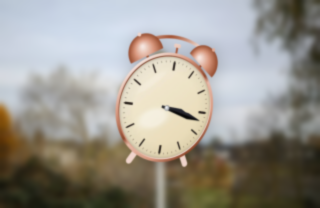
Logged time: 3 h 17 min
